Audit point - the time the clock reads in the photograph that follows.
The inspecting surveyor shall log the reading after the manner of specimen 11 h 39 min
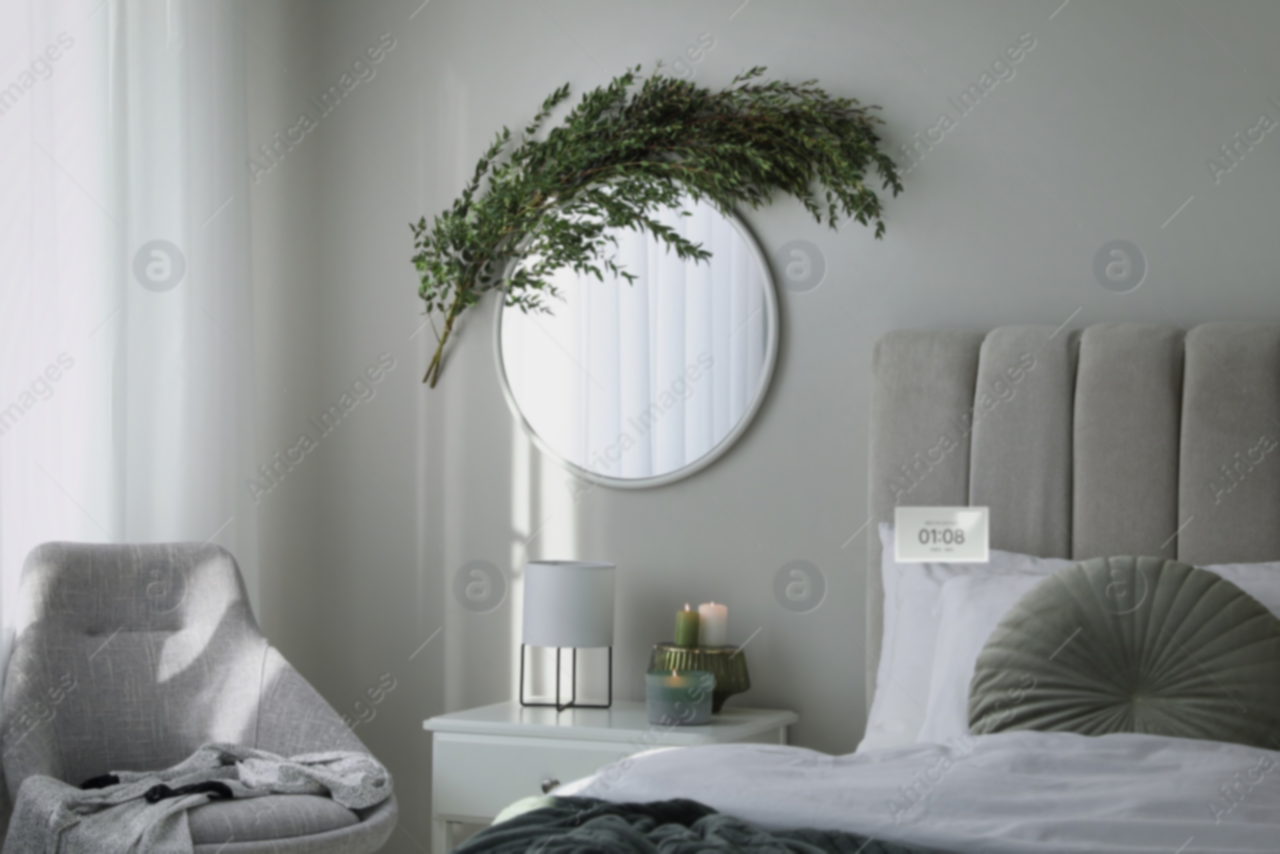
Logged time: 1 h 08 min
